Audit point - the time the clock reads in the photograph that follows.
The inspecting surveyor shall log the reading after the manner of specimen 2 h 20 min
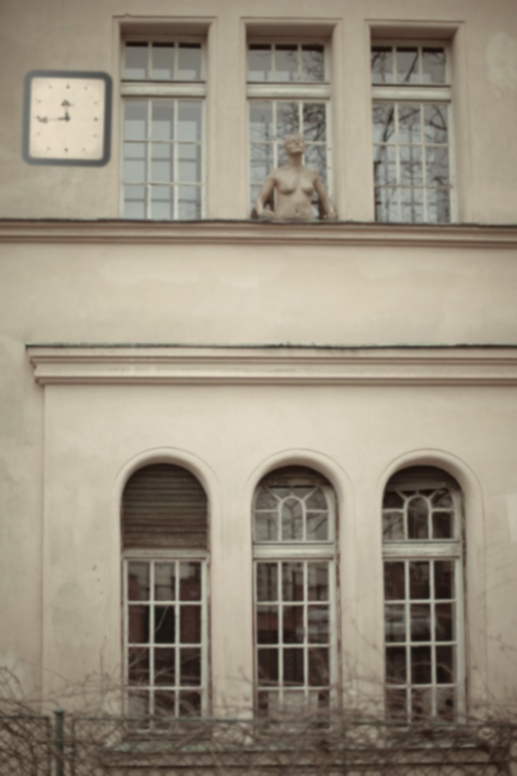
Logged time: 11 h 44 min
